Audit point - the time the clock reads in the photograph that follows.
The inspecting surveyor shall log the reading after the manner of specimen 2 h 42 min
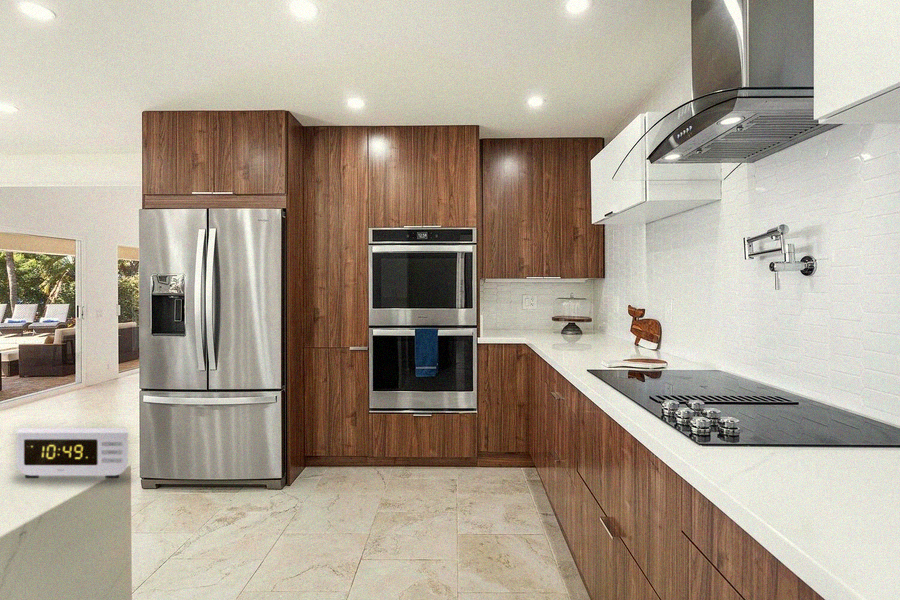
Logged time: 10 h 49 min
